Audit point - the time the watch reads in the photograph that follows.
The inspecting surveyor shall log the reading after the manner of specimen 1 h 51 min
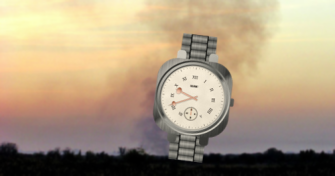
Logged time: 9 h 41 min
